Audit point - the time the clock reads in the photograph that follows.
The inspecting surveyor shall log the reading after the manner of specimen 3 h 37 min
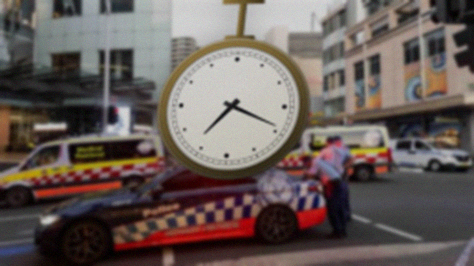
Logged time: 7 h 19 min
